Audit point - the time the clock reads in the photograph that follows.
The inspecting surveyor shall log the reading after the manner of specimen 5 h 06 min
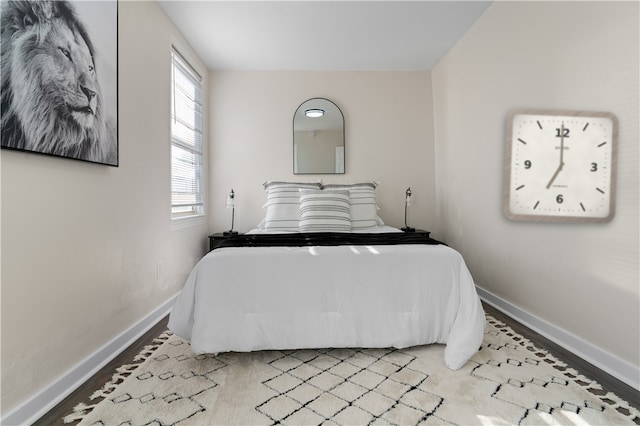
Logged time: 7 h 00 min
